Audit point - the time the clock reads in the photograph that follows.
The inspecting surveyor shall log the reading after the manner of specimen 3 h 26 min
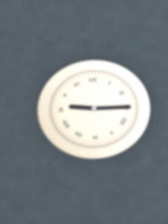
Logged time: 9 h 15 min
